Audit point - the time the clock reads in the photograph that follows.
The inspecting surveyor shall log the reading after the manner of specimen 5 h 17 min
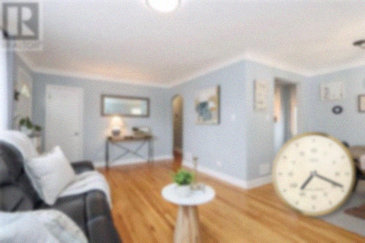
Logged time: 7 h 19 min
